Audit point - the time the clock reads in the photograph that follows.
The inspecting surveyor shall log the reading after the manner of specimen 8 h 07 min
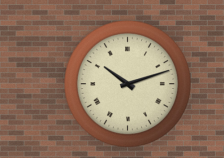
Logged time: 10 h 12 min
